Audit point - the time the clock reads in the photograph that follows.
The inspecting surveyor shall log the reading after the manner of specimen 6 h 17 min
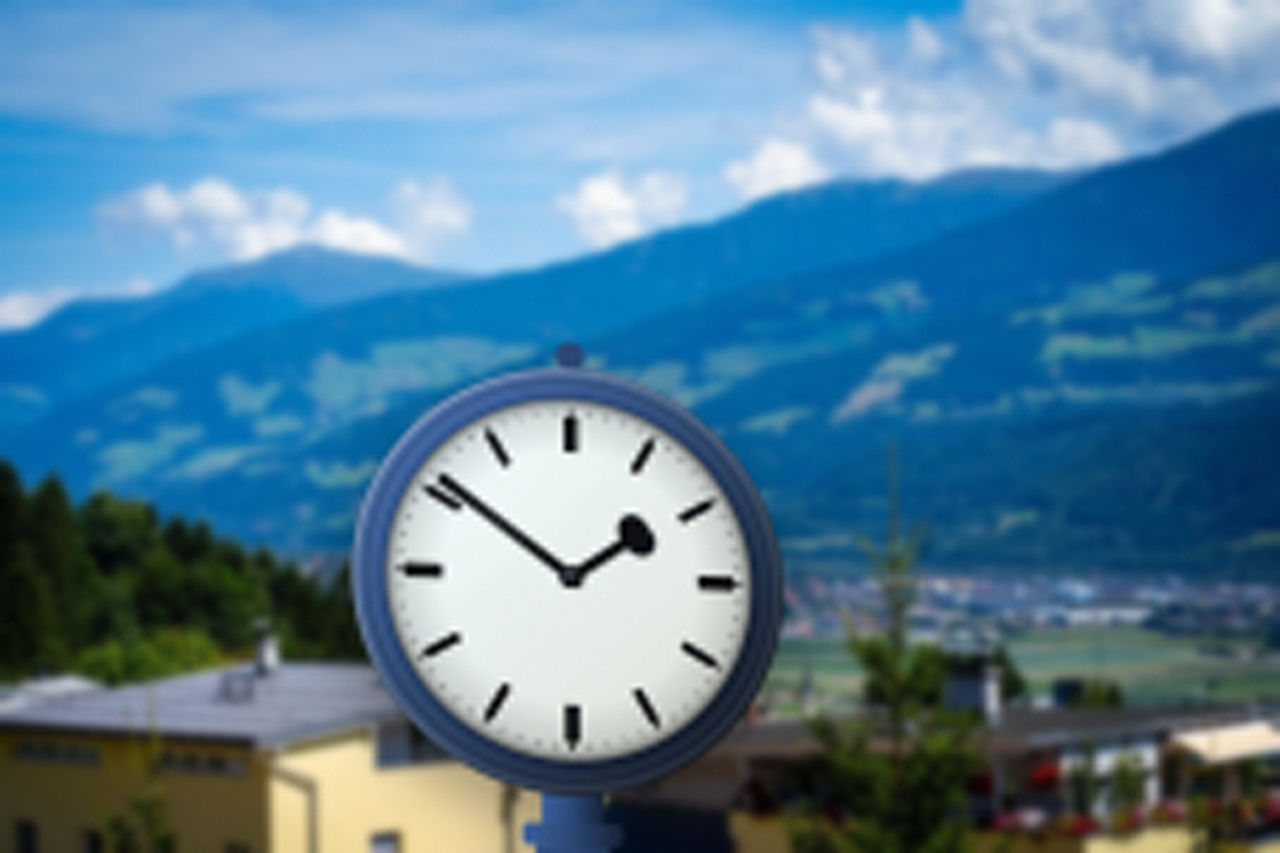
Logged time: 1 h 51 min
